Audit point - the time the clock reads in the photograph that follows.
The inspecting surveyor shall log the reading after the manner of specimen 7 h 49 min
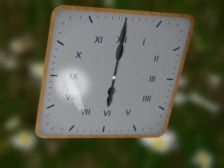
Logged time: 6 h 00 min
